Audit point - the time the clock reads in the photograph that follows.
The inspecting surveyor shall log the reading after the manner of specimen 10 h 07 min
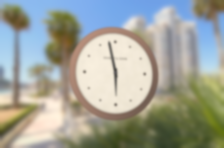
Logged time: 5 h 58 min
